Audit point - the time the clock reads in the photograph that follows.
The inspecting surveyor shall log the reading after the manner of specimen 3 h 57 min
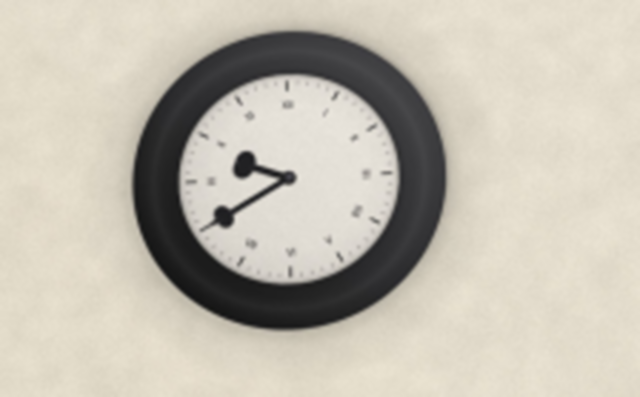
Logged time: 9 h 40 min
